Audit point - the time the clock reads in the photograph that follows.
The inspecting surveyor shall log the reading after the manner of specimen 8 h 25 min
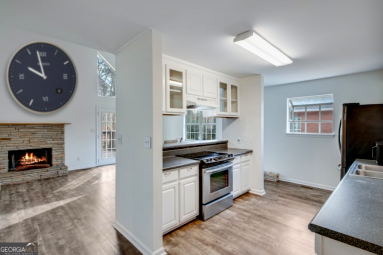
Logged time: 9 h 58 min
